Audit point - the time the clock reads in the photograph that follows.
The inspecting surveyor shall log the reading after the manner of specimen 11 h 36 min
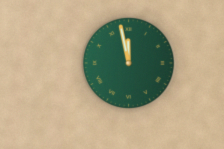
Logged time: 11 h 58 min
